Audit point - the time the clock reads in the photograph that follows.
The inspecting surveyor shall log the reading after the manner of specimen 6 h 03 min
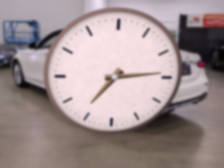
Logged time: 7 h 14 min
